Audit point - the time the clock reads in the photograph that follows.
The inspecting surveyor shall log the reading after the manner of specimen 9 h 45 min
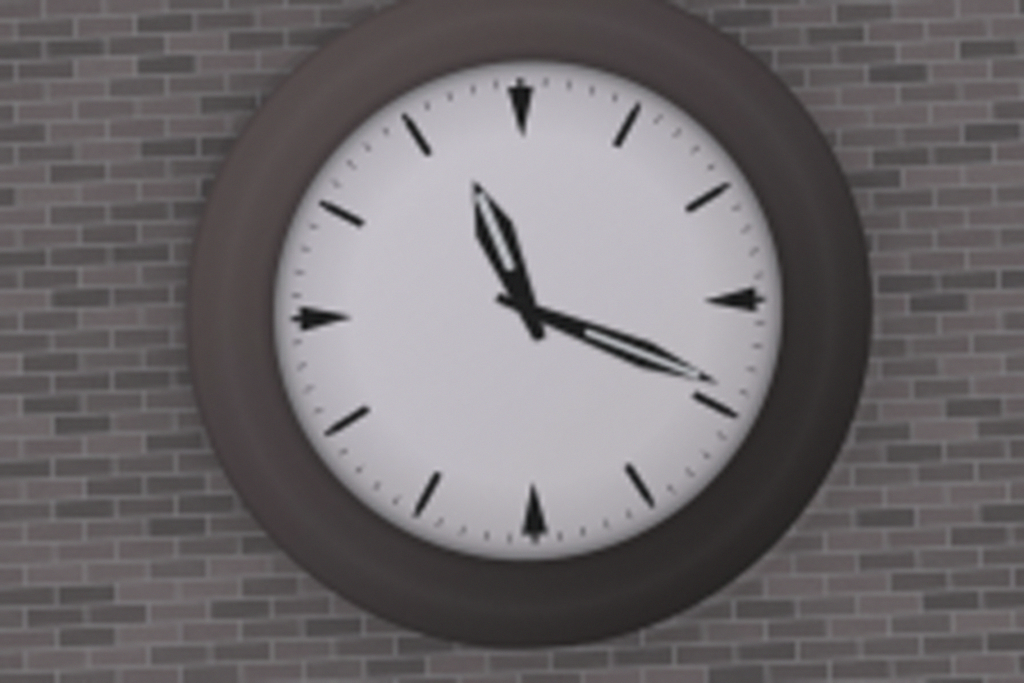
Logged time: 11 h 19 min
